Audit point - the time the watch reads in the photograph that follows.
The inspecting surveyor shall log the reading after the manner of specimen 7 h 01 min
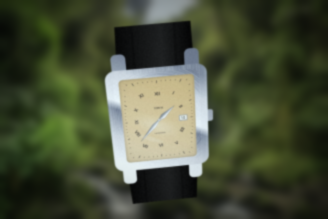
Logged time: 1 h 37 min
